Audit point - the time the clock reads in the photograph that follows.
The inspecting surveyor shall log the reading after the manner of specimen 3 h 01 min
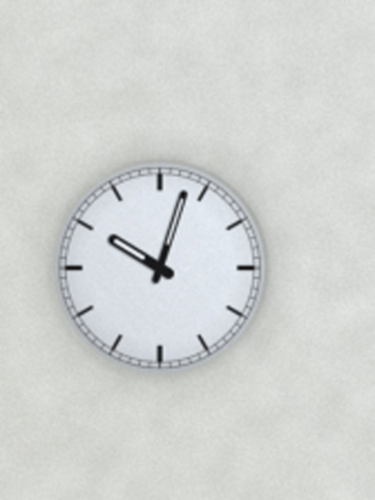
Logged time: 10 h 03 min
